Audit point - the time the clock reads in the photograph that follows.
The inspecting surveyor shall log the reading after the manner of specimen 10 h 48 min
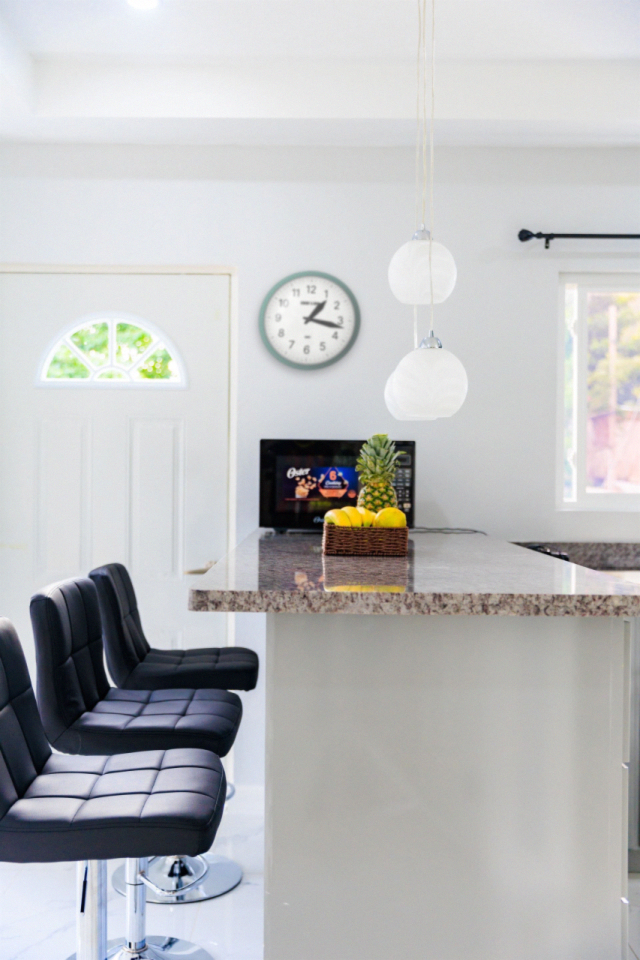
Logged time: 1 h 17 min
